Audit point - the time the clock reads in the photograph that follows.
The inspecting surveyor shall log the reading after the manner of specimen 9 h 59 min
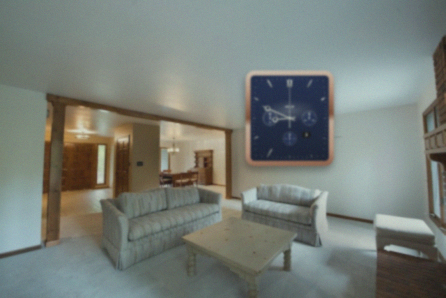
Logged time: 8 h 49 min
